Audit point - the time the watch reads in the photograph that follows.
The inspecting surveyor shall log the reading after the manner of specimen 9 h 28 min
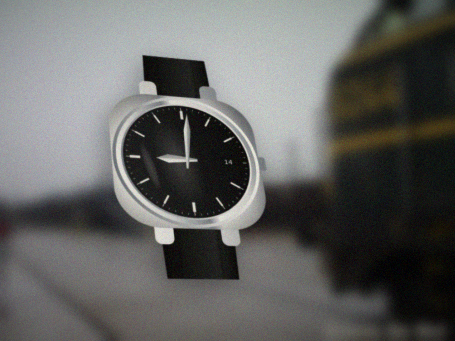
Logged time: 9 h 01 min
